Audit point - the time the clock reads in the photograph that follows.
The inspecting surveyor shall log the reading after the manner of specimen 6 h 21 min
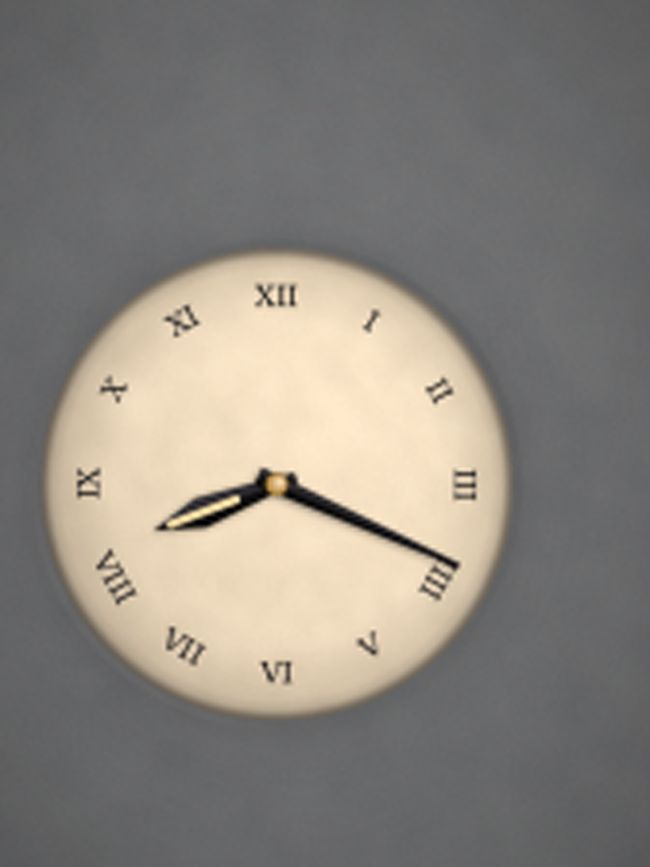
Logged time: 8 h 19 min
